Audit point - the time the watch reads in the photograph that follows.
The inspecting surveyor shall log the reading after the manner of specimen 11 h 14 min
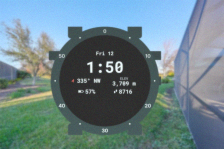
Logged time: 1 h 50 min
